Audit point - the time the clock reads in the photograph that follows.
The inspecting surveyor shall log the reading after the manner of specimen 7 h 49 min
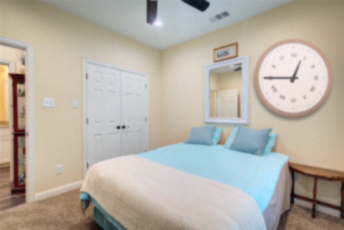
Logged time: 12 h 45 min
